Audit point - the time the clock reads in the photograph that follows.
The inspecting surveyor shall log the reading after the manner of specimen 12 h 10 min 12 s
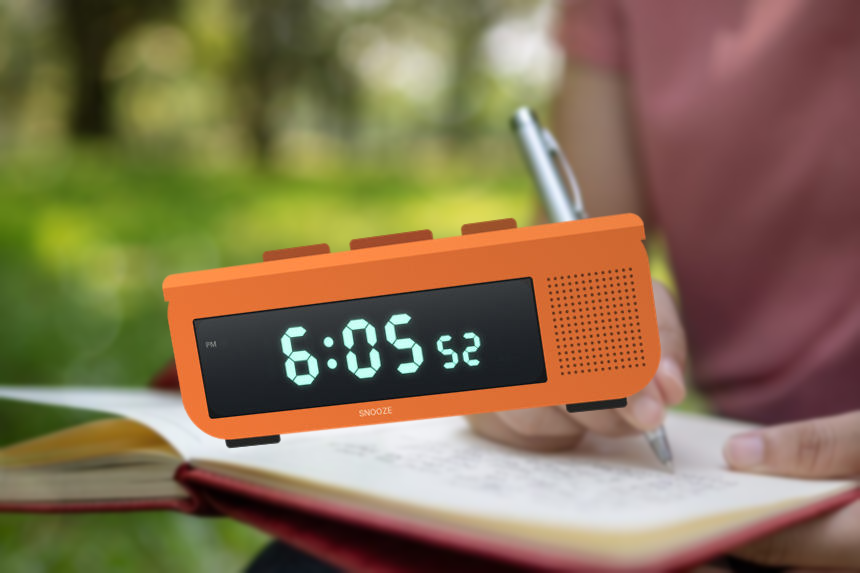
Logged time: 6 h 05 min 52 s
